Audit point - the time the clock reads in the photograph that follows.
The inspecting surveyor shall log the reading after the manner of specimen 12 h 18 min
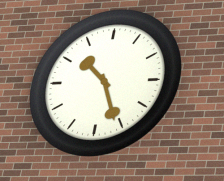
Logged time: 10 h 26 min
